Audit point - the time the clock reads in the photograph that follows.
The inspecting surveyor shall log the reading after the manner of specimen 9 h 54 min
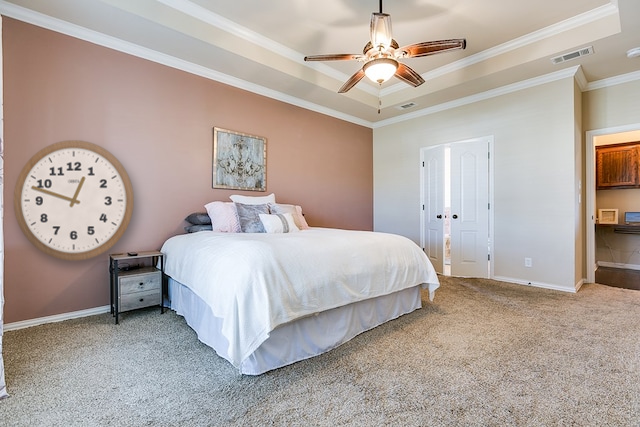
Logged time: 12 h 48 min
